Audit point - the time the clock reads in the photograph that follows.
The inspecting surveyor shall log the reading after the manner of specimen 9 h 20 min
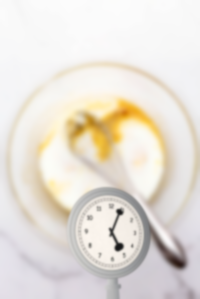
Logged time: 5 h 04 min
